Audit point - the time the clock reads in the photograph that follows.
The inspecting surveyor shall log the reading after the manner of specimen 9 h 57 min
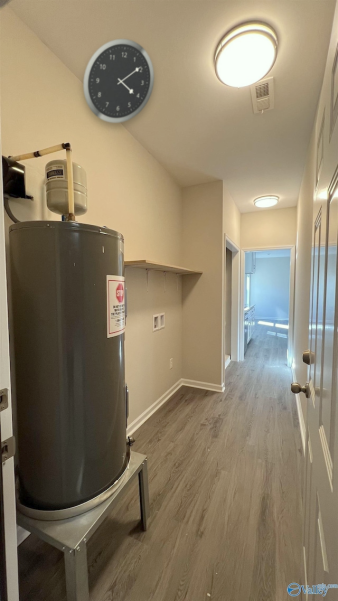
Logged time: 4 h 09 min
